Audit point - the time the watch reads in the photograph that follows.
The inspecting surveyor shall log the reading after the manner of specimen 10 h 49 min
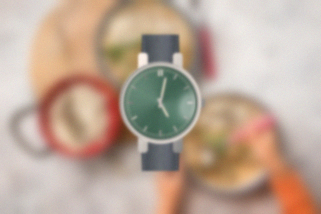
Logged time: 5 h 02 min
